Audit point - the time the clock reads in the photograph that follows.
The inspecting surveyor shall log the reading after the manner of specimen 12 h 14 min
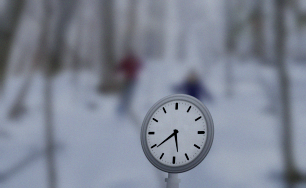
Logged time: 5 h 39 min
